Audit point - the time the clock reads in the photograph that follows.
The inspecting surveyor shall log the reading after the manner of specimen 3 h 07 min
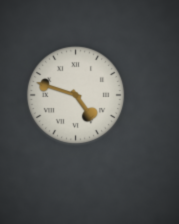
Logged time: 4 h 48 min
